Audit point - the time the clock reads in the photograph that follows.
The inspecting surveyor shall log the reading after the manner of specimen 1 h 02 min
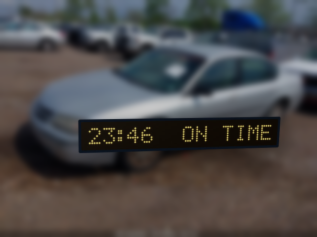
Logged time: 23 h 46 min
